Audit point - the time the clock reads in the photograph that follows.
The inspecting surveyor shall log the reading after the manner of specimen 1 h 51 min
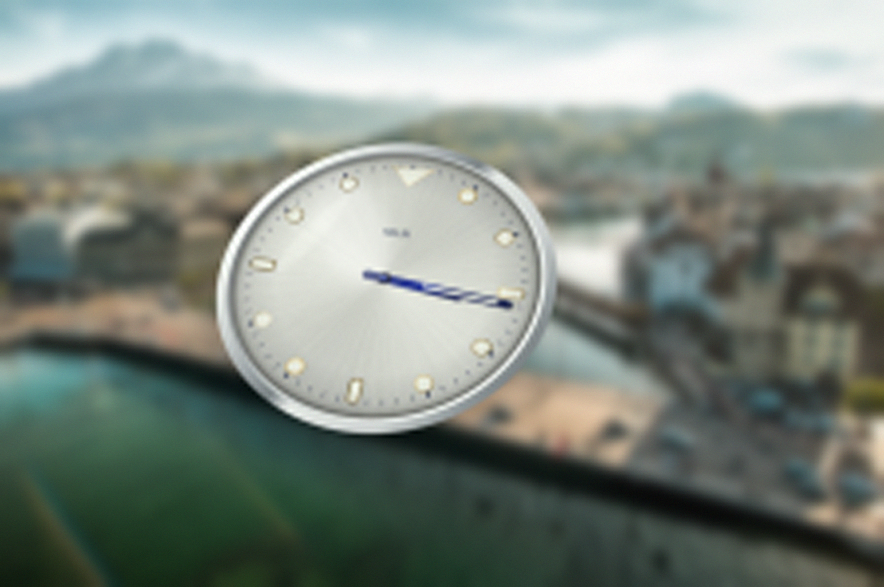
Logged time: 3 h 16 min
